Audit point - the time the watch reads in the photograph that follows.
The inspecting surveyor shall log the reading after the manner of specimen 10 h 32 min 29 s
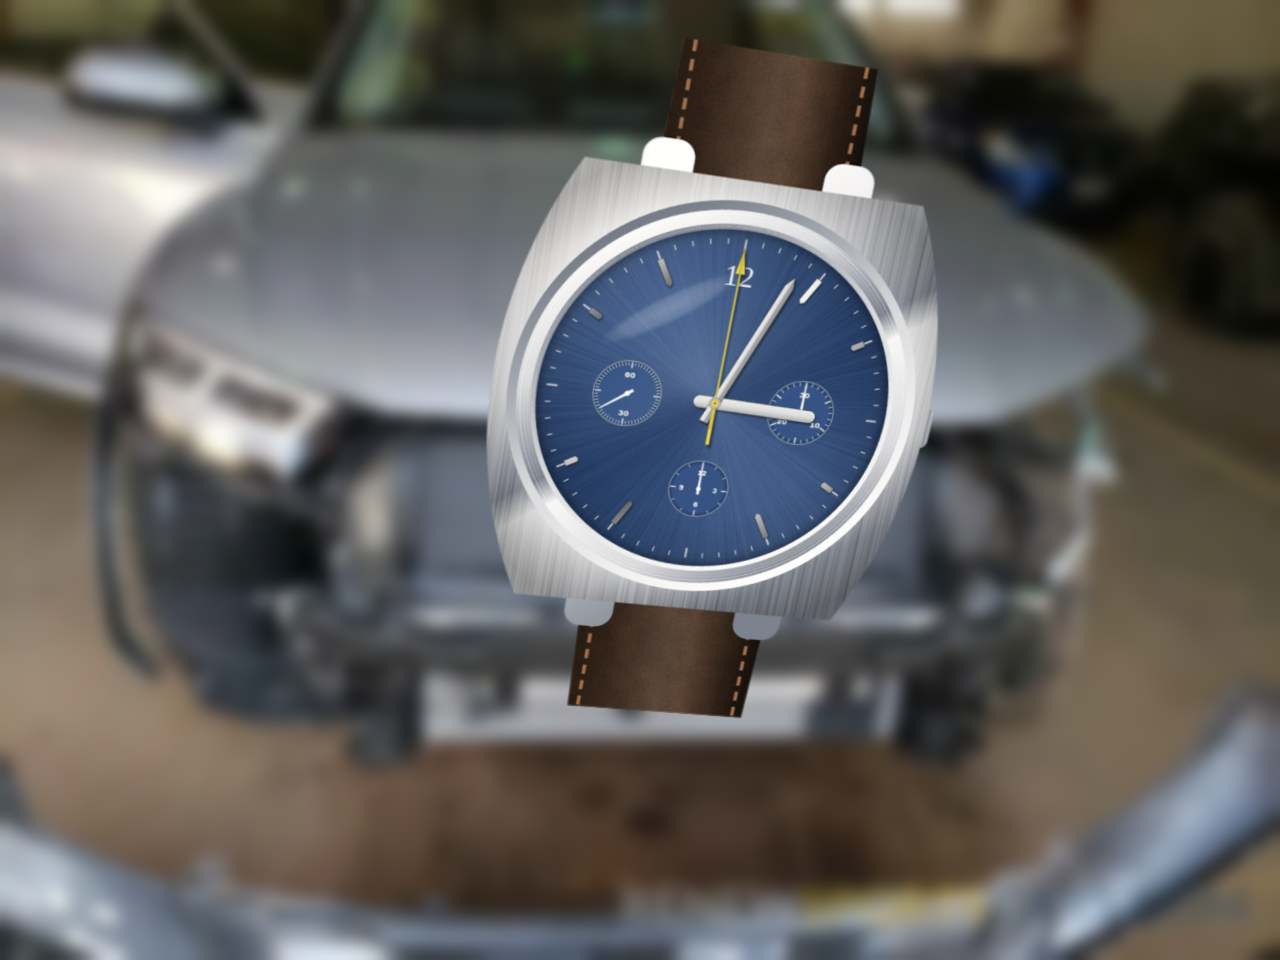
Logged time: 3 h 03 min 39 s
